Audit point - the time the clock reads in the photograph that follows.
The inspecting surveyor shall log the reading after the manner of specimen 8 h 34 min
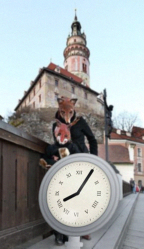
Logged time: 8 h 05 min
